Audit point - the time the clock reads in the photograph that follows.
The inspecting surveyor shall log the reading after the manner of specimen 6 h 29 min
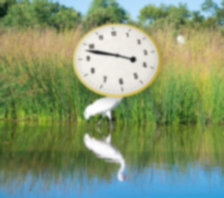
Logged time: 3 h 48 min
